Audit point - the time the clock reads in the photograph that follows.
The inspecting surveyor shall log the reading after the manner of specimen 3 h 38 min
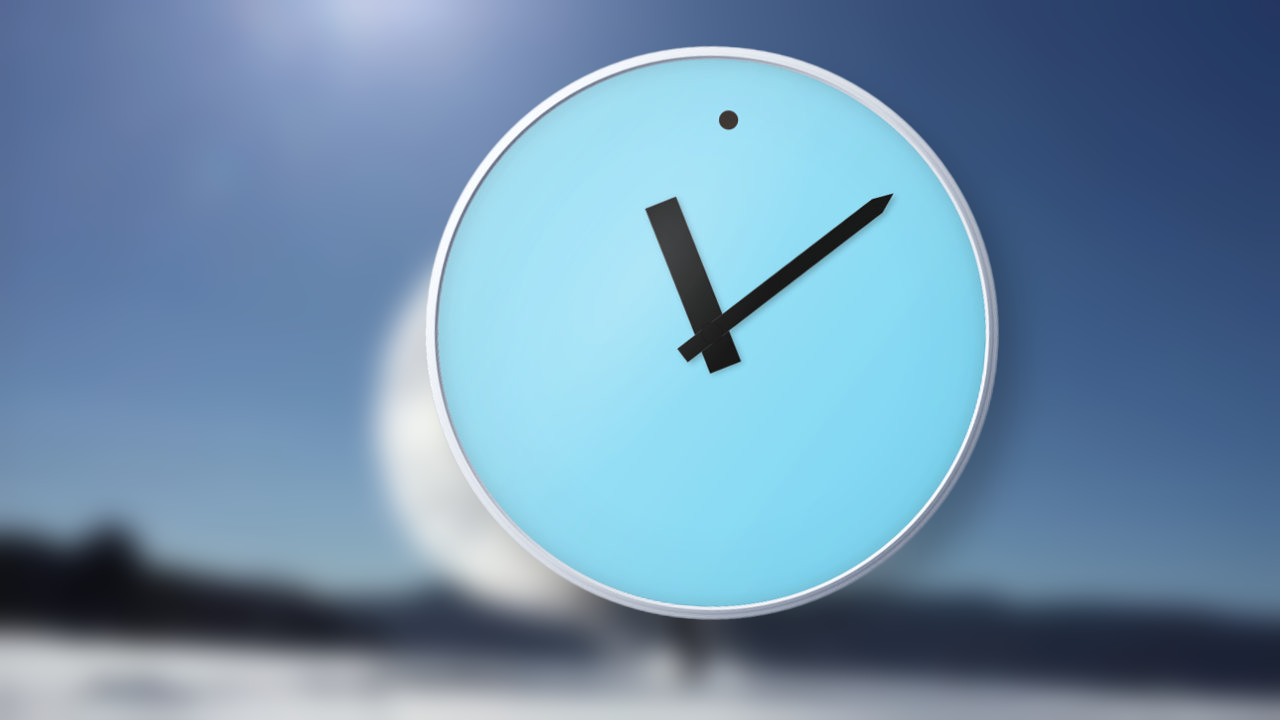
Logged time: 11 h 08 min
